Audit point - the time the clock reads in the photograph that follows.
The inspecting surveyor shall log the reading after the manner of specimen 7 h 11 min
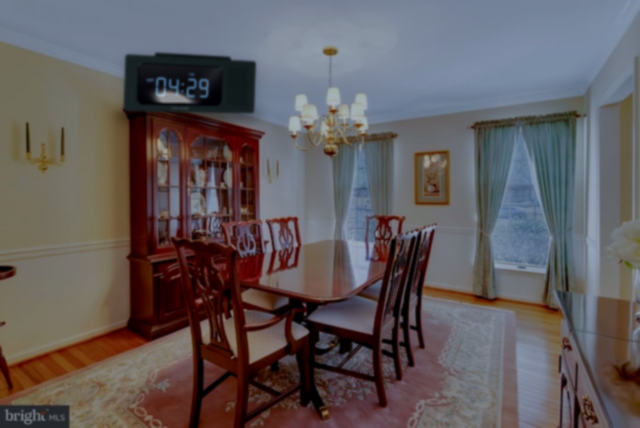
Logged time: 4 h 29 min
